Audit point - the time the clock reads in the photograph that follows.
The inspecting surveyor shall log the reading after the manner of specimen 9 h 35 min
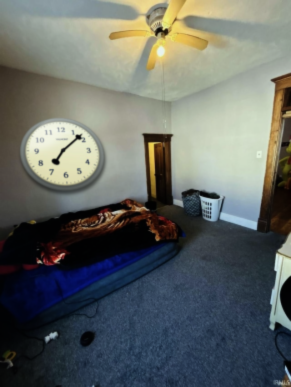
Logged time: 7 h 08 min
